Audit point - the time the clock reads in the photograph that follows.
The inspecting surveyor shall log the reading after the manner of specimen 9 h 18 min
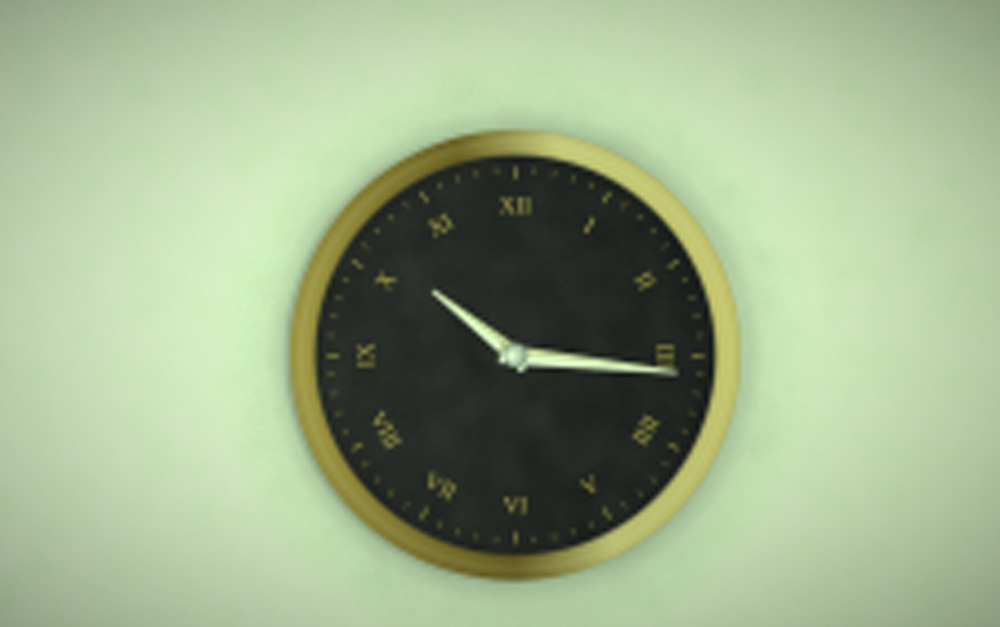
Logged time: 10 h 16 min
